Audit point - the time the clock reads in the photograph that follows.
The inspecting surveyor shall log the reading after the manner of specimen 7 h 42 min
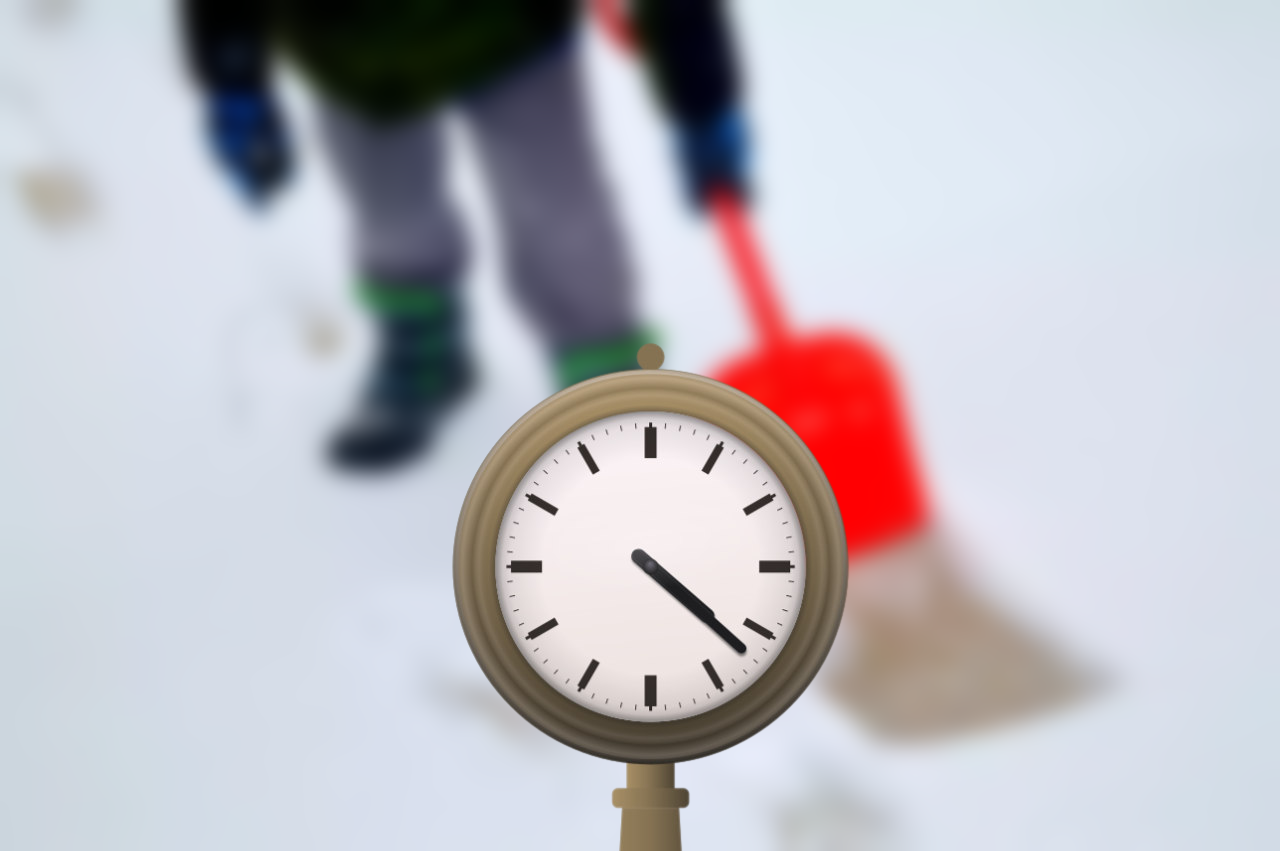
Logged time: 4 h 22 min
